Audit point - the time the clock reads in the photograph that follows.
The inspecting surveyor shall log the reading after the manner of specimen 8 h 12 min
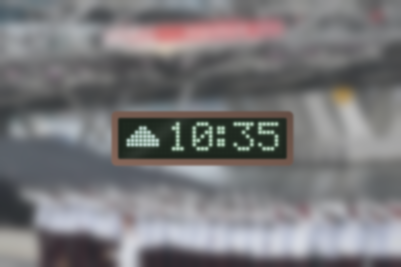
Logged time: 10 h 35 min
